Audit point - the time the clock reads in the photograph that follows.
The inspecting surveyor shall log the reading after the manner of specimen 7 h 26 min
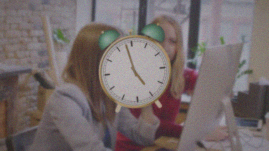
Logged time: 4 h 58 min
